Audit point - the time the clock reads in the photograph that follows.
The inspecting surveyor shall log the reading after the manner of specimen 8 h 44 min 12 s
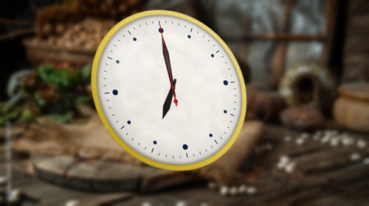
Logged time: 7 h 00 min 00 s
